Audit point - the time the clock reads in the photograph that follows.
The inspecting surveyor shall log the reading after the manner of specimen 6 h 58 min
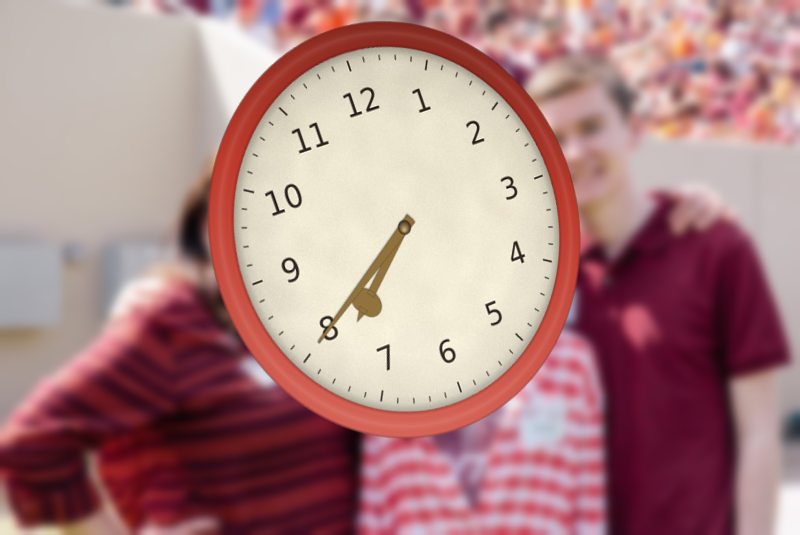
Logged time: 7 h 40 min
